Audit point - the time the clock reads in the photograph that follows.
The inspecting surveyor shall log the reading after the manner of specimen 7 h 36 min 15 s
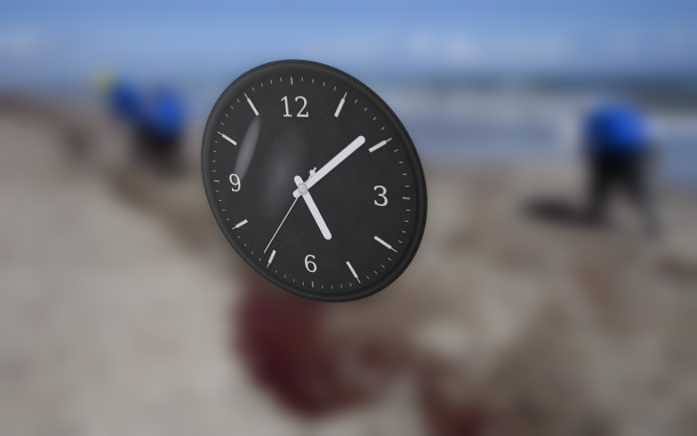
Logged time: 5 h 08 min 36 s
